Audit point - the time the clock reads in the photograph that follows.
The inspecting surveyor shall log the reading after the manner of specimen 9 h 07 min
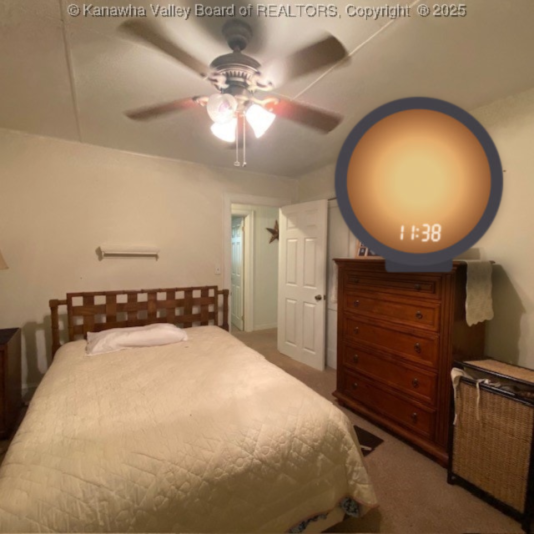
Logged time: 11 h 38 min
